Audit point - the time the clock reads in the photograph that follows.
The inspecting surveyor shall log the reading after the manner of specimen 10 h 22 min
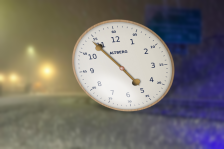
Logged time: 4 h 54 min
